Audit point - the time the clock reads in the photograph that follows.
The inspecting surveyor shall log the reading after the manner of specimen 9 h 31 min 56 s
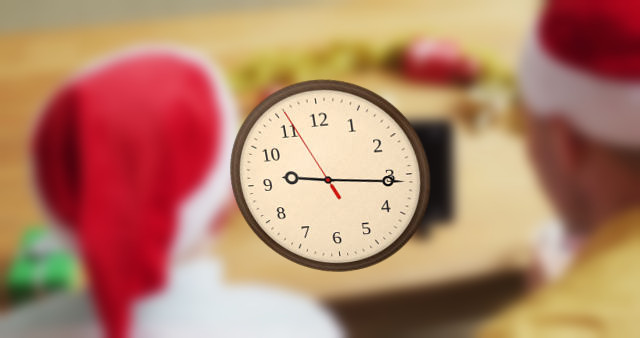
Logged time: 9 h 15 min 56 s
